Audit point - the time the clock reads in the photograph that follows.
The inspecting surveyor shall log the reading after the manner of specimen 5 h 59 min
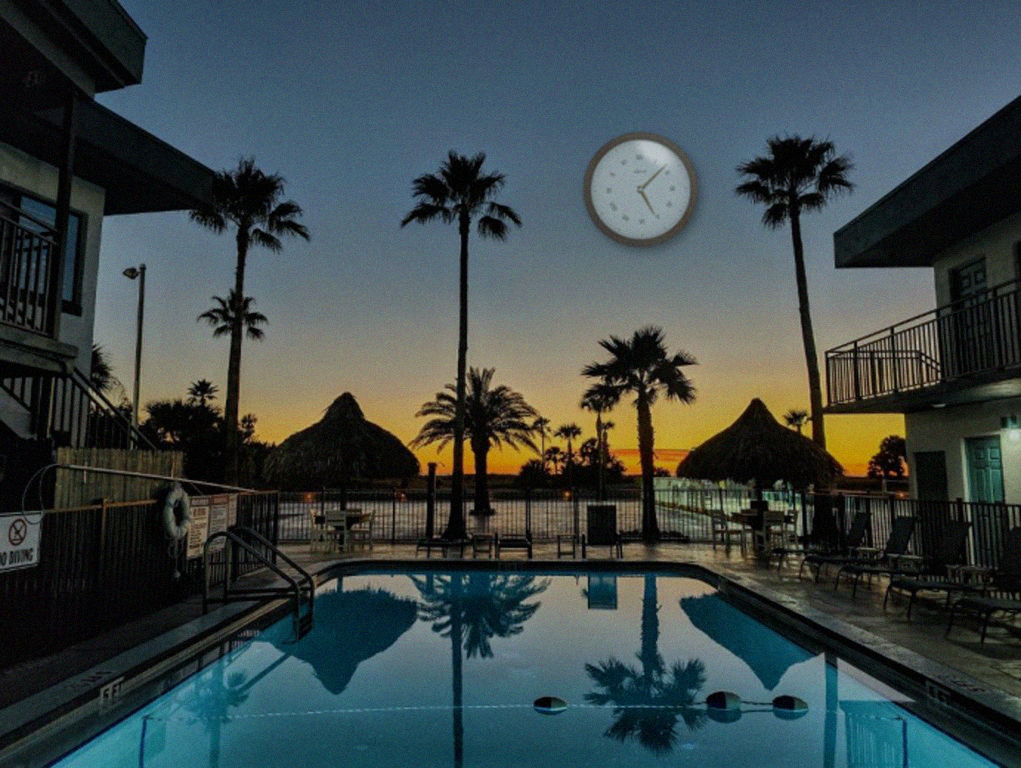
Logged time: 5 h 08 min
